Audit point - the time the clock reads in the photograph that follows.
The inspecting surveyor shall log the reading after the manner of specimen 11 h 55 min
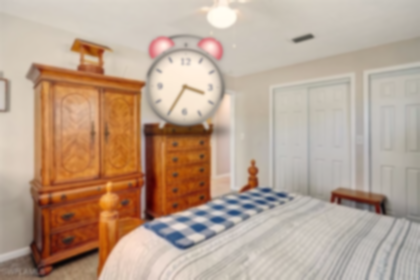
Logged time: 3 h 35 min
